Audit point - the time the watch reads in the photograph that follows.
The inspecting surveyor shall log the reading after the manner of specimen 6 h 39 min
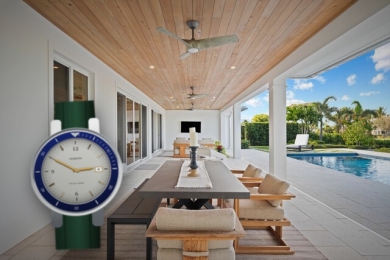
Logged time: 2 h 50 min
